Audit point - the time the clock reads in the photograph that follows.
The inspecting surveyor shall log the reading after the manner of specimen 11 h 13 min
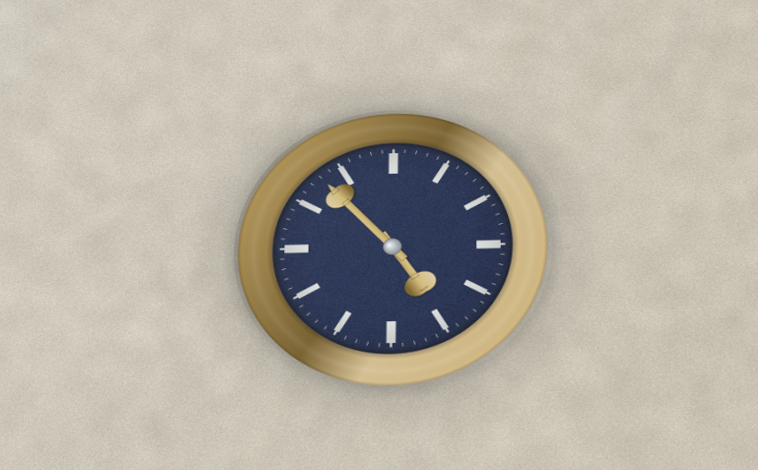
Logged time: 4 h 53 min
